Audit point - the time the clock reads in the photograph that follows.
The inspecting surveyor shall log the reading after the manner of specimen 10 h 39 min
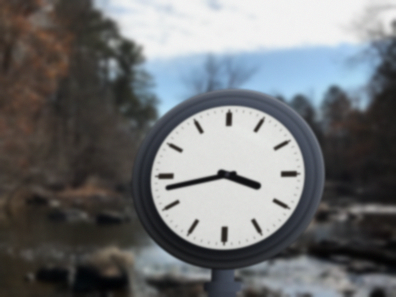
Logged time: 3 h 43 min
